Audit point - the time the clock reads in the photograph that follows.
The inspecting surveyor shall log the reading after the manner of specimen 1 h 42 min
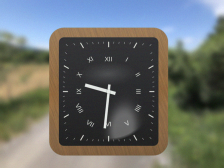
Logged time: 9 h 31 min
